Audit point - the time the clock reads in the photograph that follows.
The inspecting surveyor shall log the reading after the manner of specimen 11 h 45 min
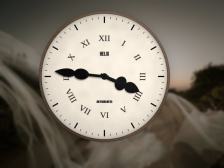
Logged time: 3 h 46 min
